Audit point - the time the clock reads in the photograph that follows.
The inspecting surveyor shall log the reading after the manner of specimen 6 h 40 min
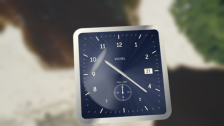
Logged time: 10 h 22 min
